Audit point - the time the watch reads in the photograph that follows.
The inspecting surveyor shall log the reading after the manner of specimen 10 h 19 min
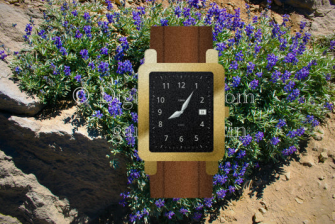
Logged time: 8 h 05 min
